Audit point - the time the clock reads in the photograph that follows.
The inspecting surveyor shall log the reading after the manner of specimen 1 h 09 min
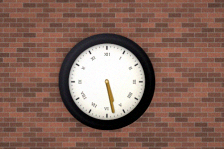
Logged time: 5 h 28 min
